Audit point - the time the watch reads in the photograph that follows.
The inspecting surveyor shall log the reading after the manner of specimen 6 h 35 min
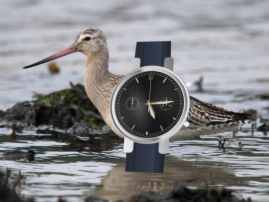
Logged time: 5 h 14 min
